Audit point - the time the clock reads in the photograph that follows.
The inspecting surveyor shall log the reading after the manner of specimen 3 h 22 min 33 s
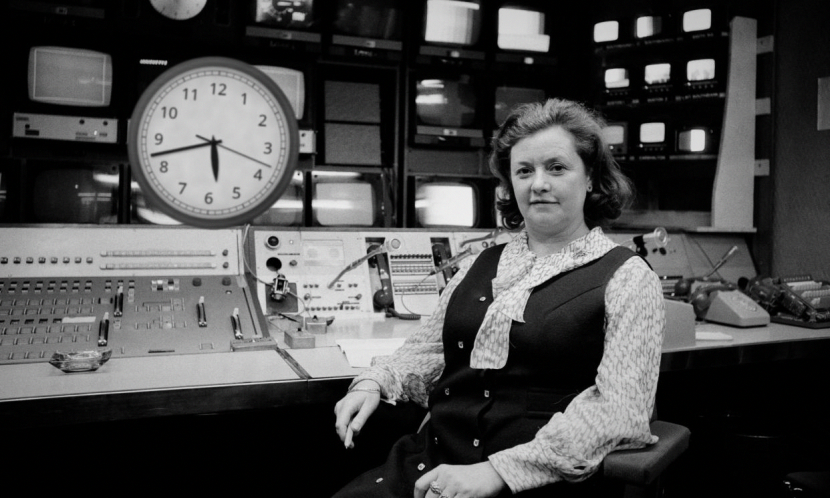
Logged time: 5 h 42 min 18 s
